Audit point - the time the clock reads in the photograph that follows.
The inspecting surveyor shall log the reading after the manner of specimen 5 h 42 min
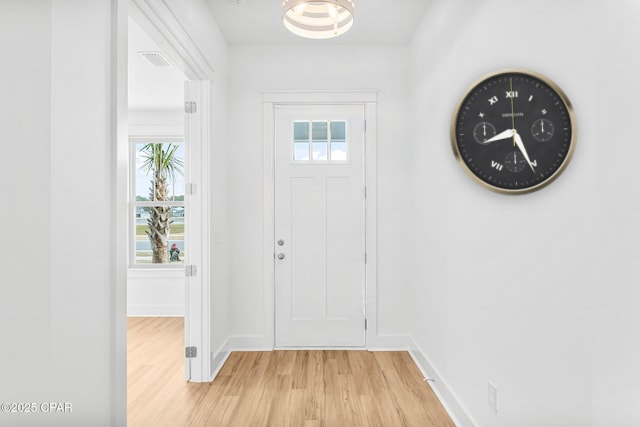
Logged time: 8 h 26 min
